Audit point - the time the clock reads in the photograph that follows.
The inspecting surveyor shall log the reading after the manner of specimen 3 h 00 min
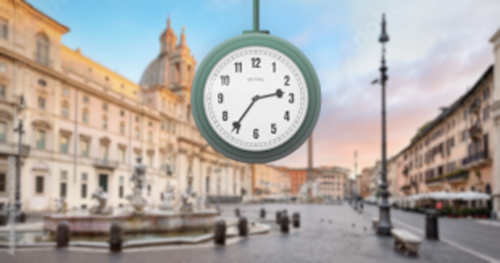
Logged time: 2 h 36 min
